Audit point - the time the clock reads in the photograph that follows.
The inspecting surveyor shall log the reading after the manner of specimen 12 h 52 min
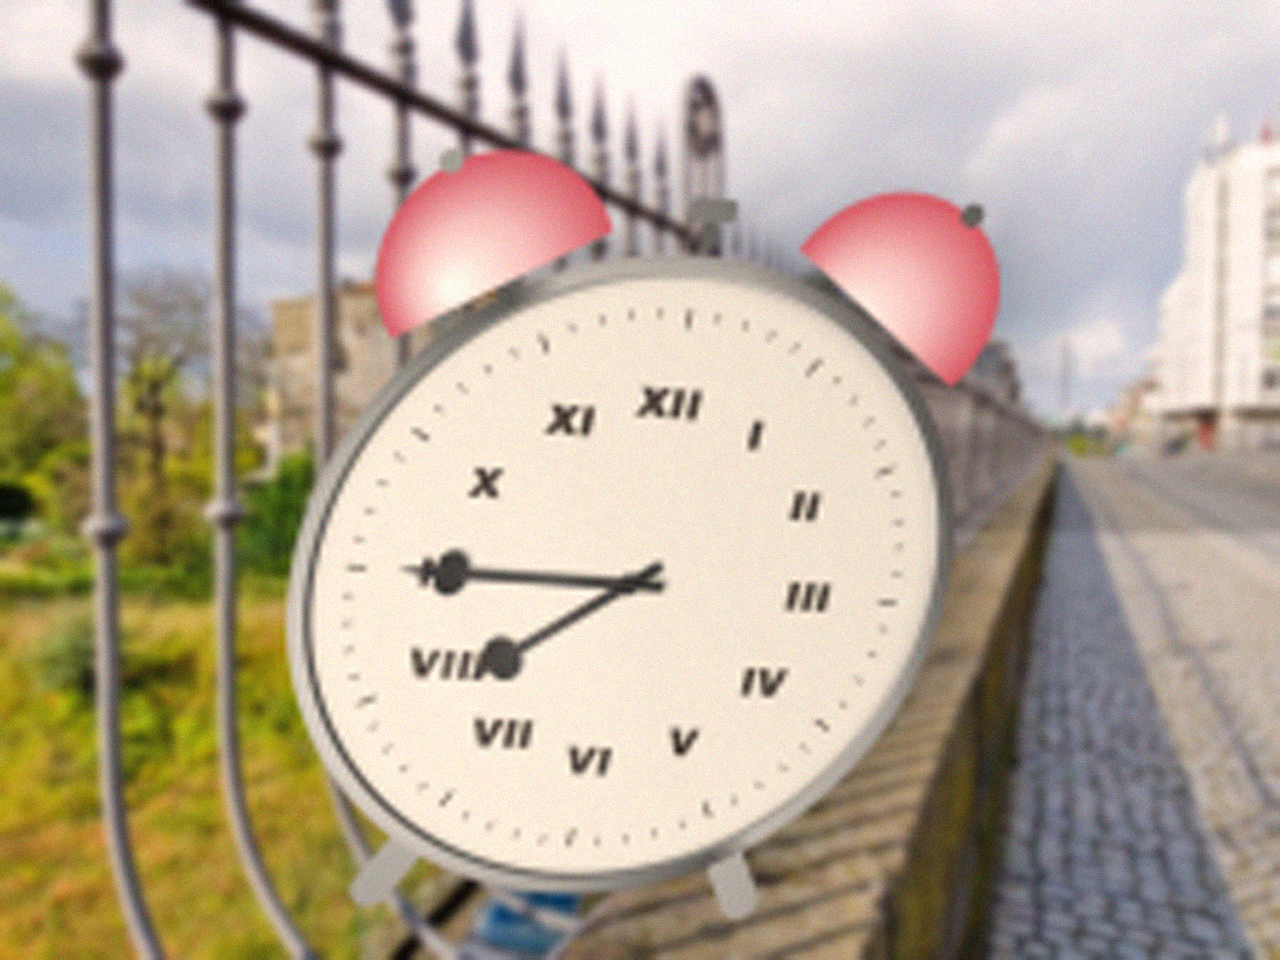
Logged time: 7 h 45 min
